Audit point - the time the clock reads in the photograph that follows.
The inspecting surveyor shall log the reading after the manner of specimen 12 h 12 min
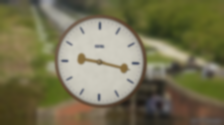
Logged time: 9 h 17 min
